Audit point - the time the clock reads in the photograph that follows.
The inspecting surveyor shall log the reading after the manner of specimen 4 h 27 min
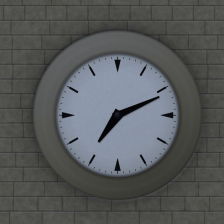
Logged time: 7 h 11 min
